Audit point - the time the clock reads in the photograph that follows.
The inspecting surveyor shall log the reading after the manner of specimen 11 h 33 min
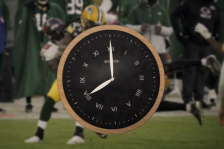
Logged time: 8 h 00 min
